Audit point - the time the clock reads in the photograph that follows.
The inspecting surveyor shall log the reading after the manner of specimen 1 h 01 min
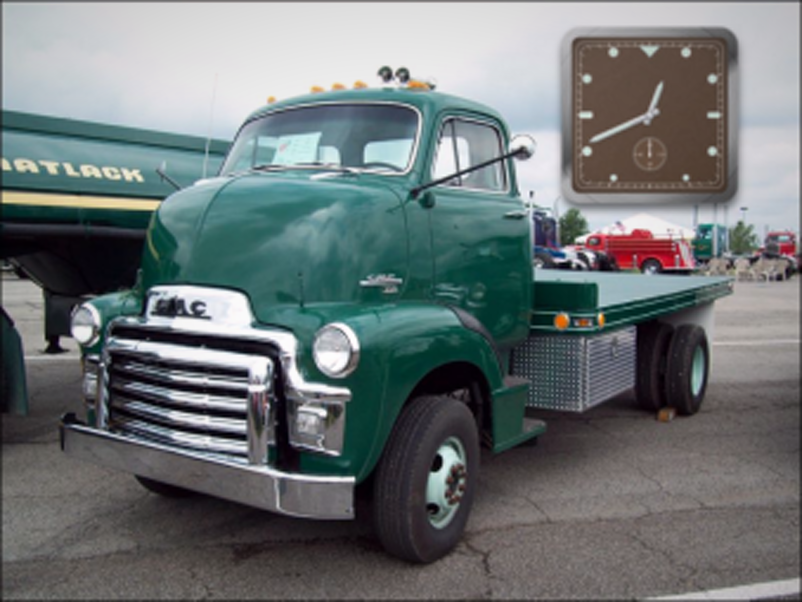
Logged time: 12 h 41 min
